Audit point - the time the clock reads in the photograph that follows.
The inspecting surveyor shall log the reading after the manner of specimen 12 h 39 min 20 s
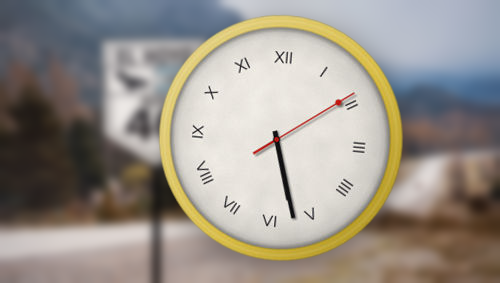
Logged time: 5 h 27 min 09 s
